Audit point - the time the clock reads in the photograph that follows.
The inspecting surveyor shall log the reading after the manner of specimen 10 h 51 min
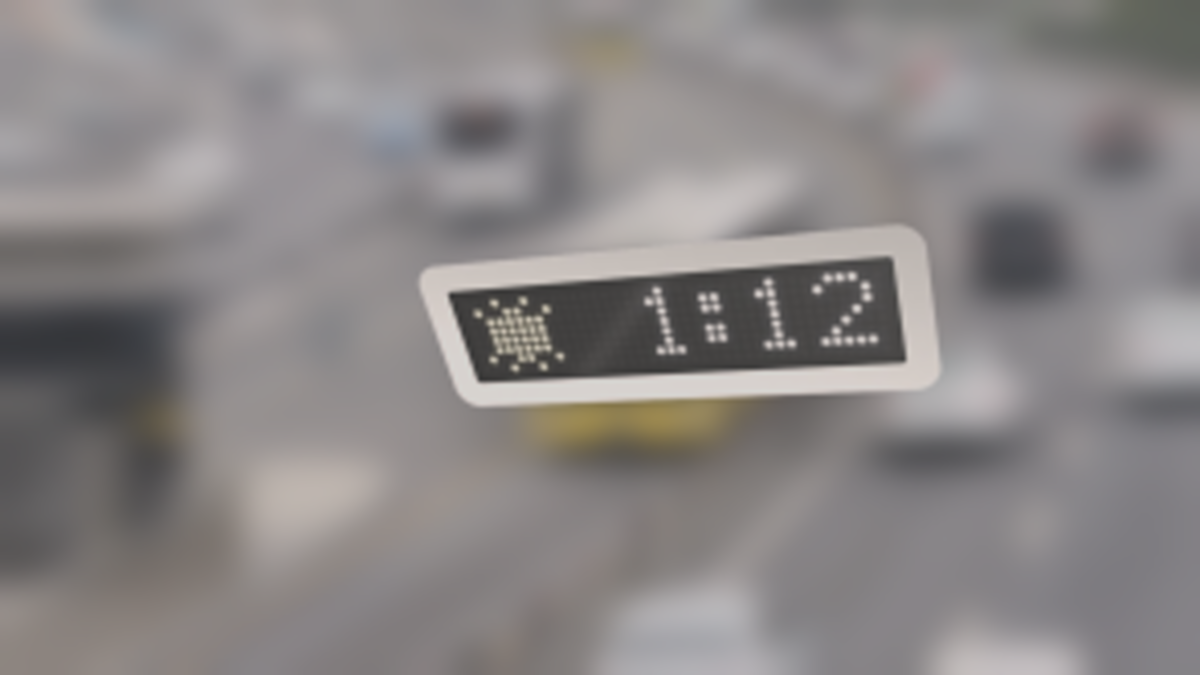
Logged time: 1 h 12 min
